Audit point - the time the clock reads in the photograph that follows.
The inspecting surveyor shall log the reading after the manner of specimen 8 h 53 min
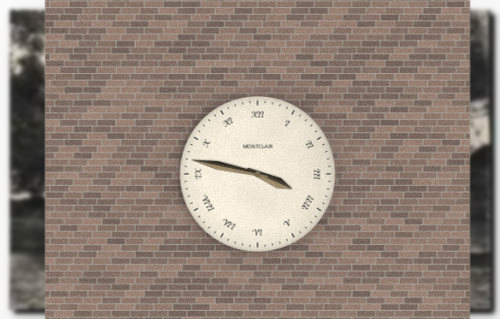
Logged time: 3 h 47 min
